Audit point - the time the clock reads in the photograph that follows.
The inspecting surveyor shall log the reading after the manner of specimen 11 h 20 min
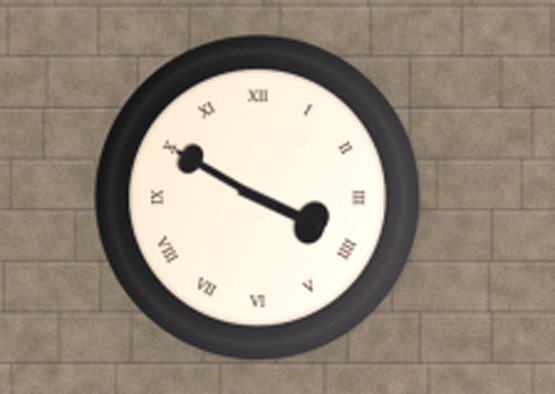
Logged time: 3 h 50 min
